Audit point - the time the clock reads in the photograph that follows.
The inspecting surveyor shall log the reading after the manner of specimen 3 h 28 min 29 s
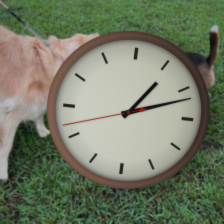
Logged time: 1 h 11 min 42 s
